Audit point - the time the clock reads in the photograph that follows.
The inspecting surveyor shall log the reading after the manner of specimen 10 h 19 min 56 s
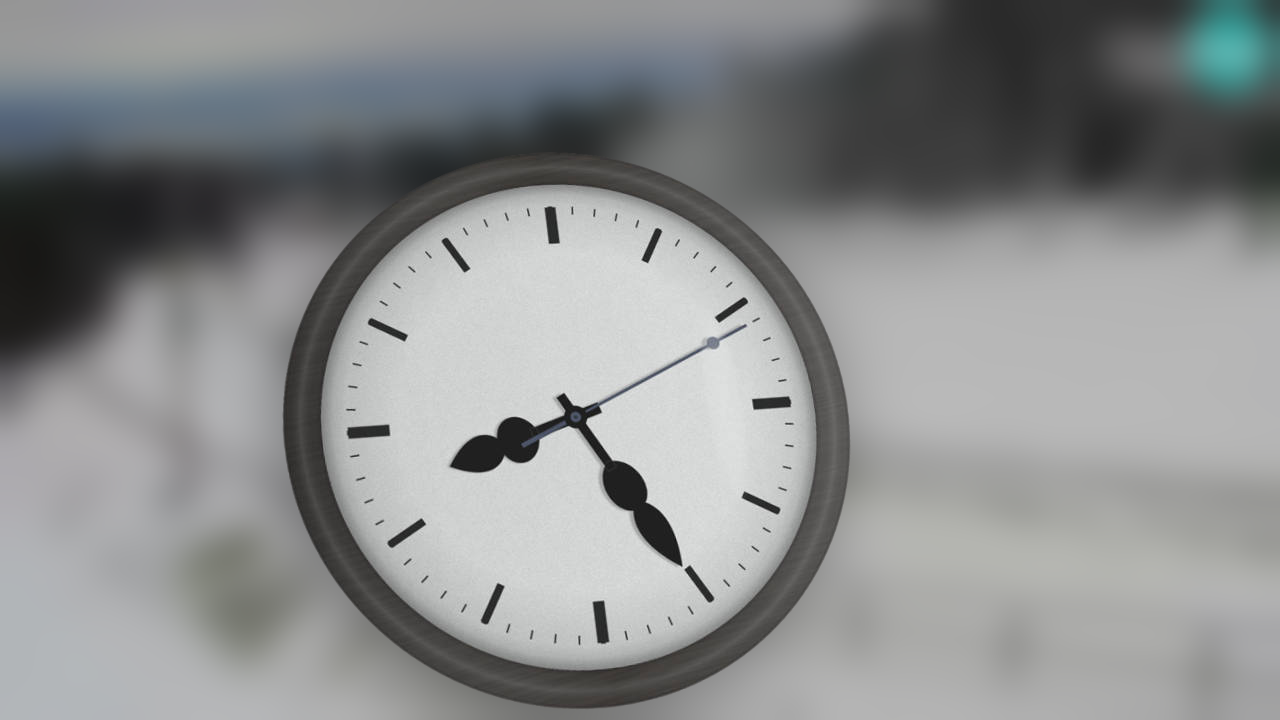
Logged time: 8 h 25 min 11 s
